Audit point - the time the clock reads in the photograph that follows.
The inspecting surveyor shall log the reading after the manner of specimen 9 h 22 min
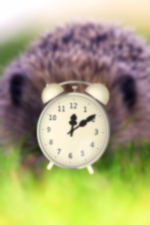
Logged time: 12 h 09 min
